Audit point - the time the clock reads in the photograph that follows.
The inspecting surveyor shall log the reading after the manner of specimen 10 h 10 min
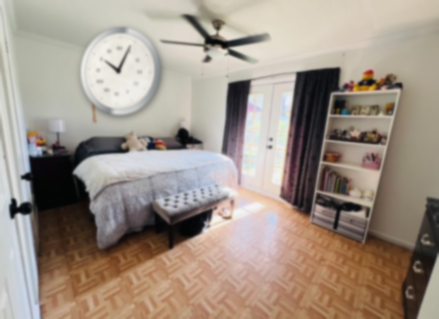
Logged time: 10 h 04 min
